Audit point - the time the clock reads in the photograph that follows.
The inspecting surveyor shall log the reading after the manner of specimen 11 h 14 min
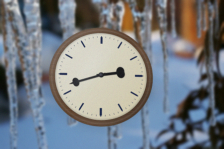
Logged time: 2 h 42 min
